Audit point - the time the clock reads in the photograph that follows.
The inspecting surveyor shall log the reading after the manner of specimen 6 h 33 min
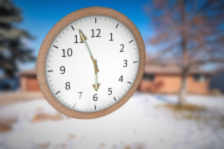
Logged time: 5 h 56 min
